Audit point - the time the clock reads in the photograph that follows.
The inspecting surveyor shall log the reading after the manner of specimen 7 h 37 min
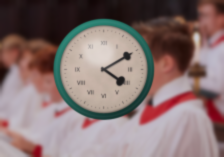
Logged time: 4 h 10 min
